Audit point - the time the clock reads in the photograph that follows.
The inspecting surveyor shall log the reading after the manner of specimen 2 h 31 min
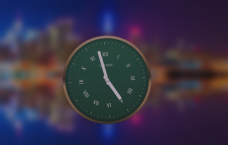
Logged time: 4 h 58 min
